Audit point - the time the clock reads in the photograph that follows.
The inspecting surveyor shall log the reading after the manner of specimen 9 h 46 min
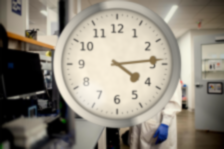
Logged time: 4 h 14 min
